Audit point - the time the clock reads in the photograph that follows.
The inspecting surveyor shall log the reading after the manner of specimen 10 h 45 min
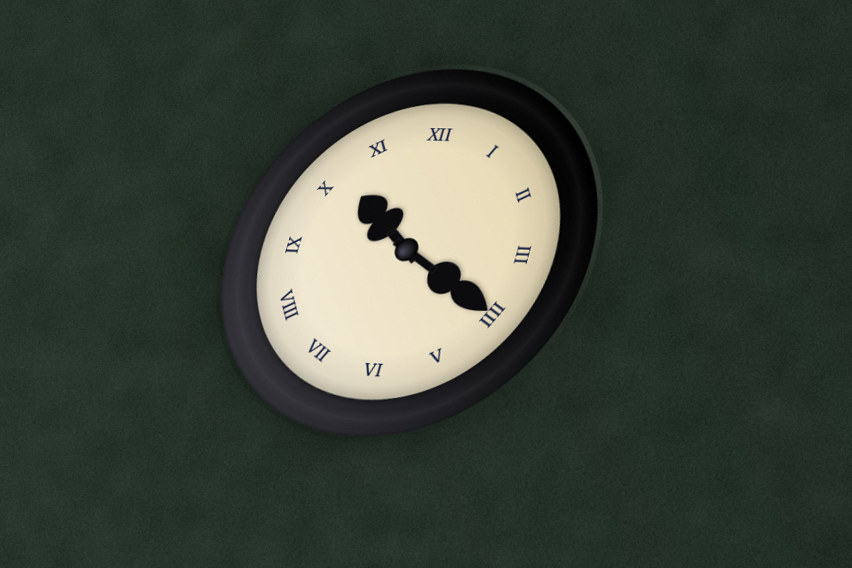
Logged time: 10 h 20 min
